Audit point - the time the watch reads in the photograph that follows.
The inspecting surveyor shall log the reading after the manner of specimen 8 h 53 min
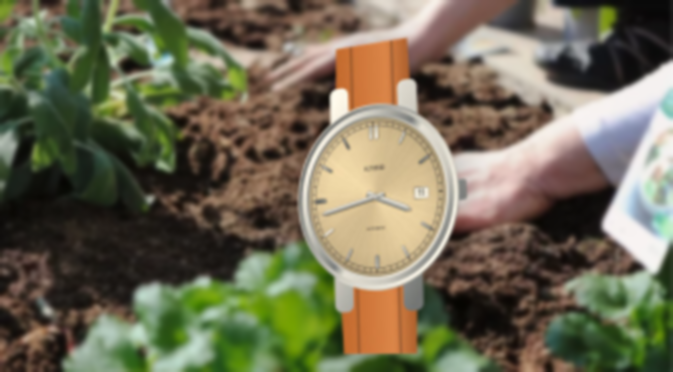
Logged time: 3 h 43 min
